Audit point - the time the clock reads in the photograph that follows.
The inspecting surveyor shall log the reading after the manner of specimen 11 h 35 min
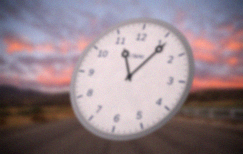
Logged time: 11 h 06 min
